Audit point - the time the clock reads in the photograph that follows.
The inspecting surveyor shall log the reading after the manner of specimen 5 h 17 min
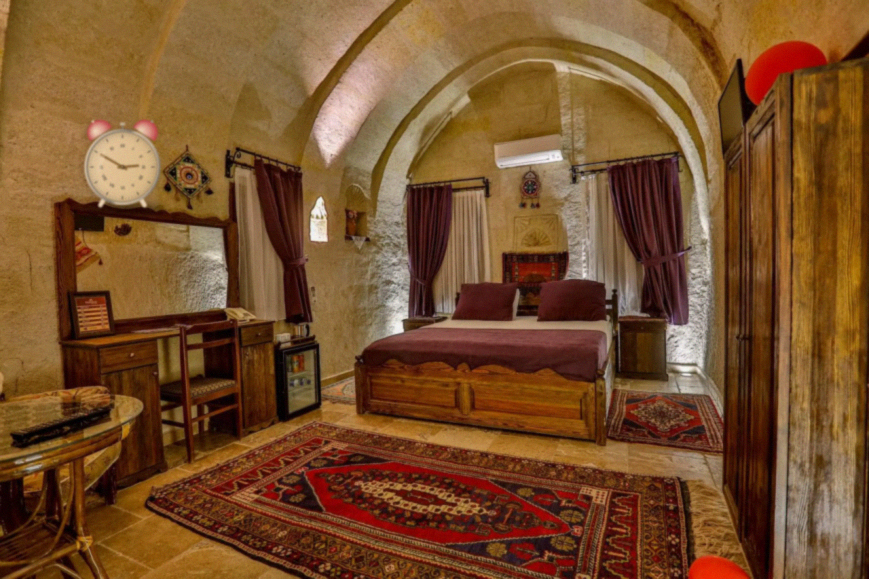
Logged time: 2 h 50 min
